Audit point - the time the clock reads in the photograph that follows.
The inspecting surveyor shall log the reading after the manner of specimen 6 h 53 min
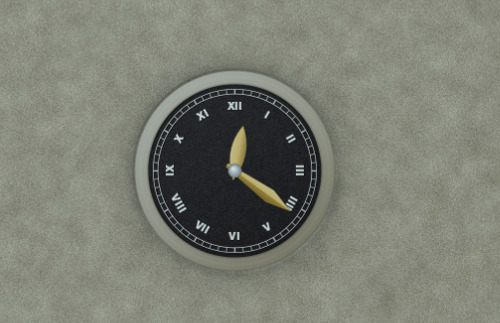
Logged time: 12 h 21 min
